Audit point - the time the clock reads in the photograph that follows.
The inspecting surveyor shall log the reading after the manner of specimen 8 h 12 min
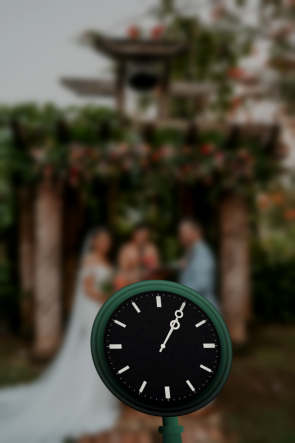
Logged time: 1 h 05 min
